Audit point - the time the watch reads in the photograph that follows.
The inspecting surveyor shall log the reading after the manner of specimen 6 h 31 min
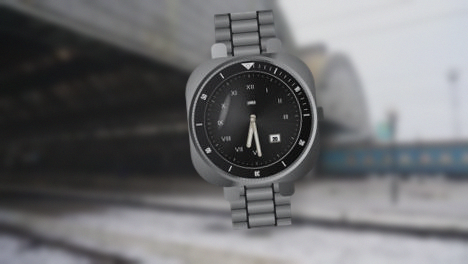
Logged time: 6 h 29 min
